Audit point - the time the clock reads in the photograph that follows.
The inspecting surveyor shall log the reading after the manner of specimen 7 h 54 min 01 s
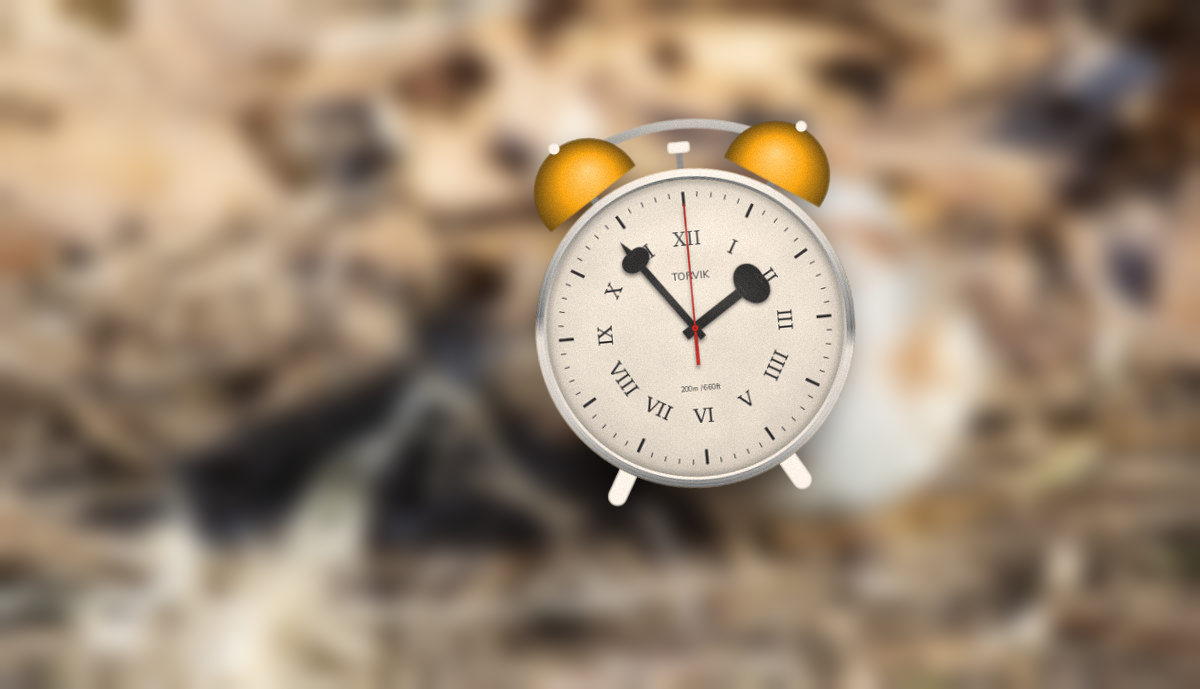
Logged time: 1 h 54 min 00 s
